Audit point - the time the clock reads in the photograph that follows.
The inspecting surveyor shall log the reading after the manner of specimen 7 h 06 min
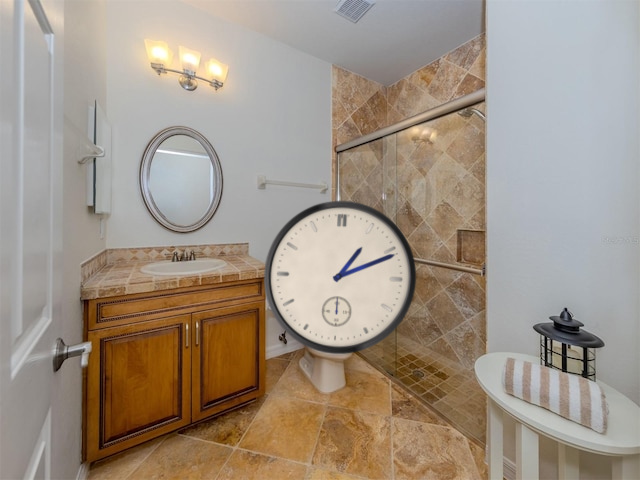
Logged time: 1 h 11 min
